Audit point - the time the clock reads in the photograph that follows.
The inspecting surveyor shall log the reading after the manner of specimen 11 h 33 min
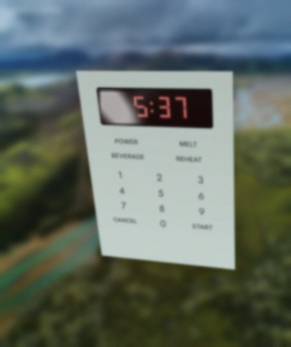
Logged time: 5 h 37 min
